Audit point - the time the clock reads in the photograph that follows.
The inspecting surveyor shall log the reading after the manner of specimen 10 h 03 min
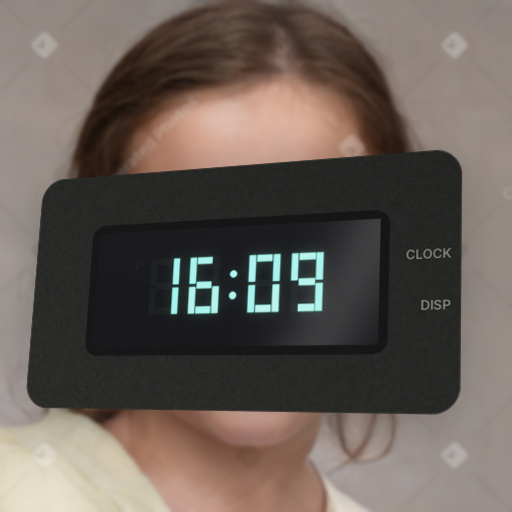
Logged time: 16 h 09 min
